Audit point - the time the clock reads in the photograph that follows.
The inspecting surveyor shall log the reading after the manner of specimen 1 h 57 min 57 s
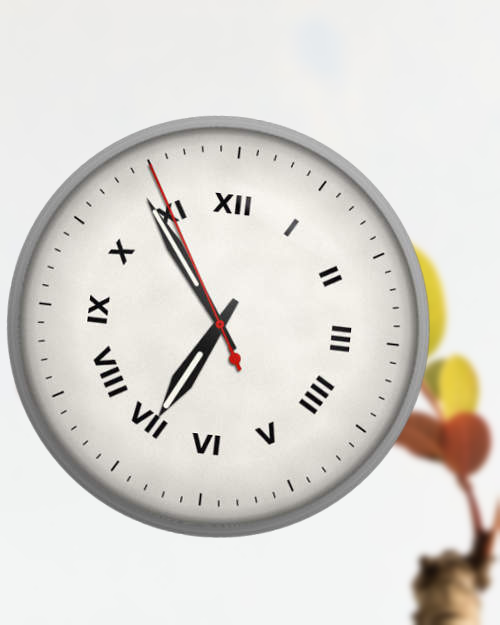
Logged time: 6 h 53 min 55 s
